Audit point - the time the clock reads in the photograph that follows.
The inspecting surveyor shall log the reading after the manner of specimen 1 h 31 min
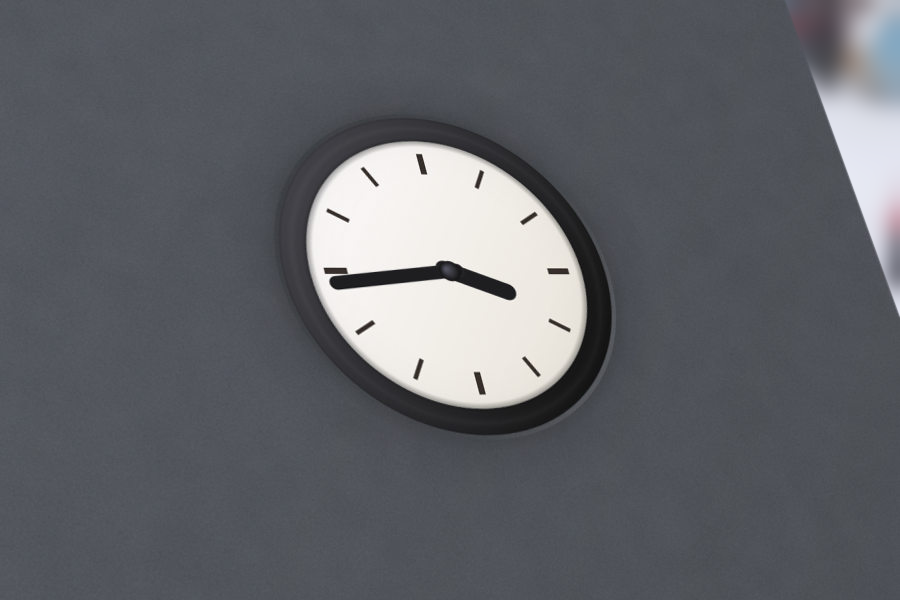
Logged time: 3 h 44 min
